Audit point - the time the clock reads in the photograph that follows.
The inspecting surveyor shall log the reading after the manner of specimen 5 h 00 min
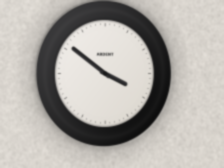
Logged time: 3 h 51 min
